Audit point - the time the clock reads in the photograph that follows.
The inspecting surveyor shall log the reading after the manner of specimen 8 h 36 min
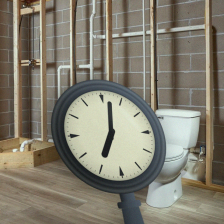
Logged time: 7 h 02 min
